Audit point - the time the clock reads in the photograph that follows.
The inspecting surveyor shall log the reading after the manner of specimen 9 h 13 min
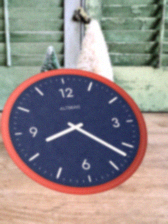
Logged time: 8 h 22 min
